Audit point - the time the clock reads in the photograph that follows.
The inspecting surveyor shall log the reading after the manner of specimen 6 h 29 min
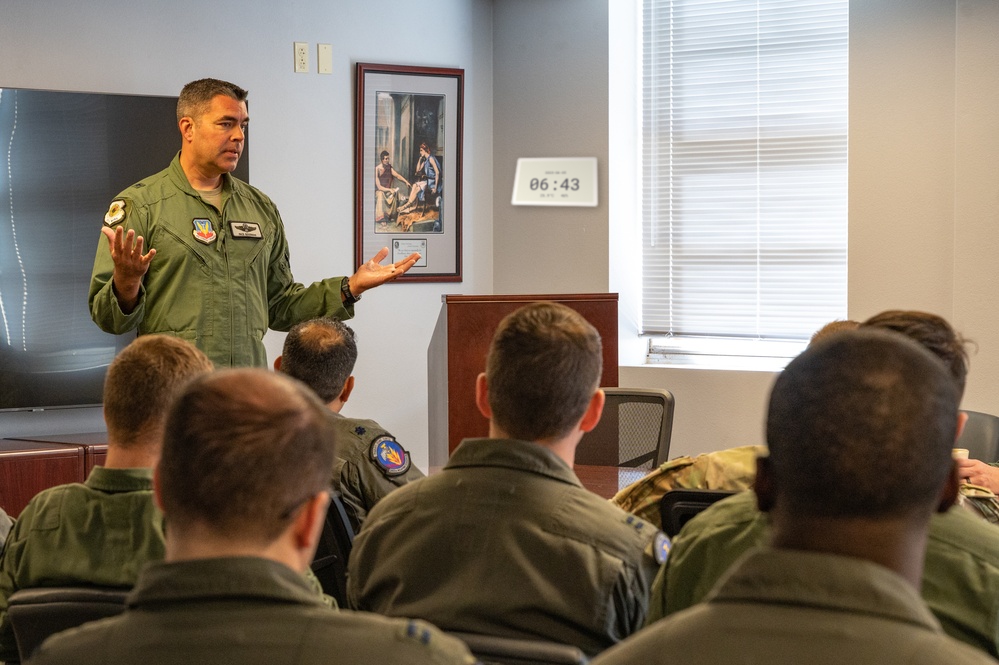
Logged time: 6 h 43 min
